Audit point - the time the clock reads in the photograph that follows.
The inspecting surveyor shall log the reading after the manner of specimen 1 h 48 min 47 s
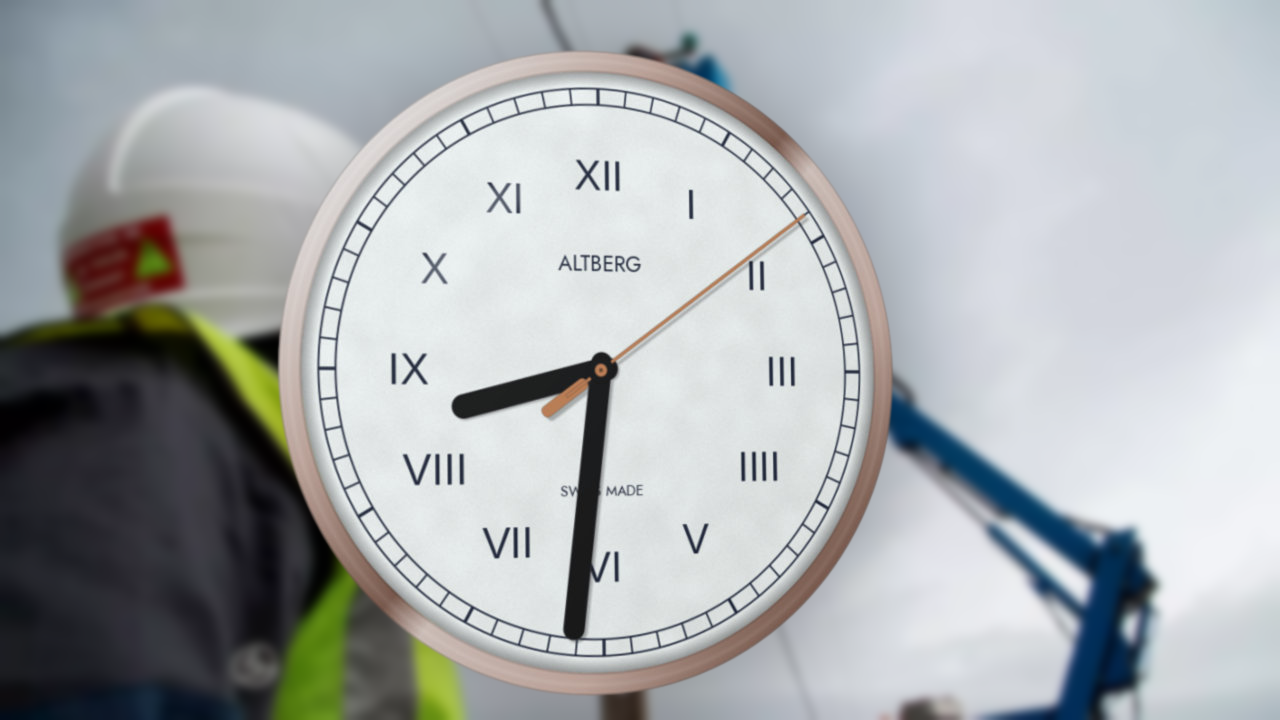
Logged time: 8 h 31 min 09 s
